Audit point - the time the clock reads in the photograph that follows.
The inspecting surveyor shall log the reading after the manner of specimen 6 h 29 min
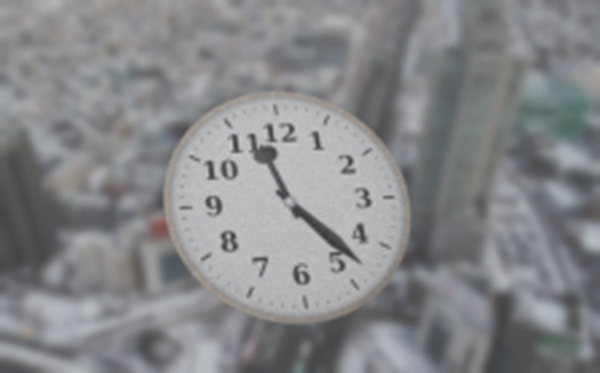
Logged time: 11 h 23 min
